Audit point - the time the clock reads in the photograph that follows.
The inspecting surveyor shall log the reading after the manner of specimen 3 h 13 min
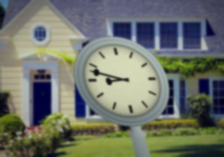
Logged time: 8 h 48 min
